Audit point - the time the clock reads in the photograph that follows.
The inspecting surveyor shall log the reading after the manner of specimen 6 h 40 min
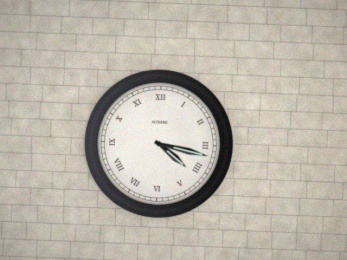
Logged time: 4 h 17 min
